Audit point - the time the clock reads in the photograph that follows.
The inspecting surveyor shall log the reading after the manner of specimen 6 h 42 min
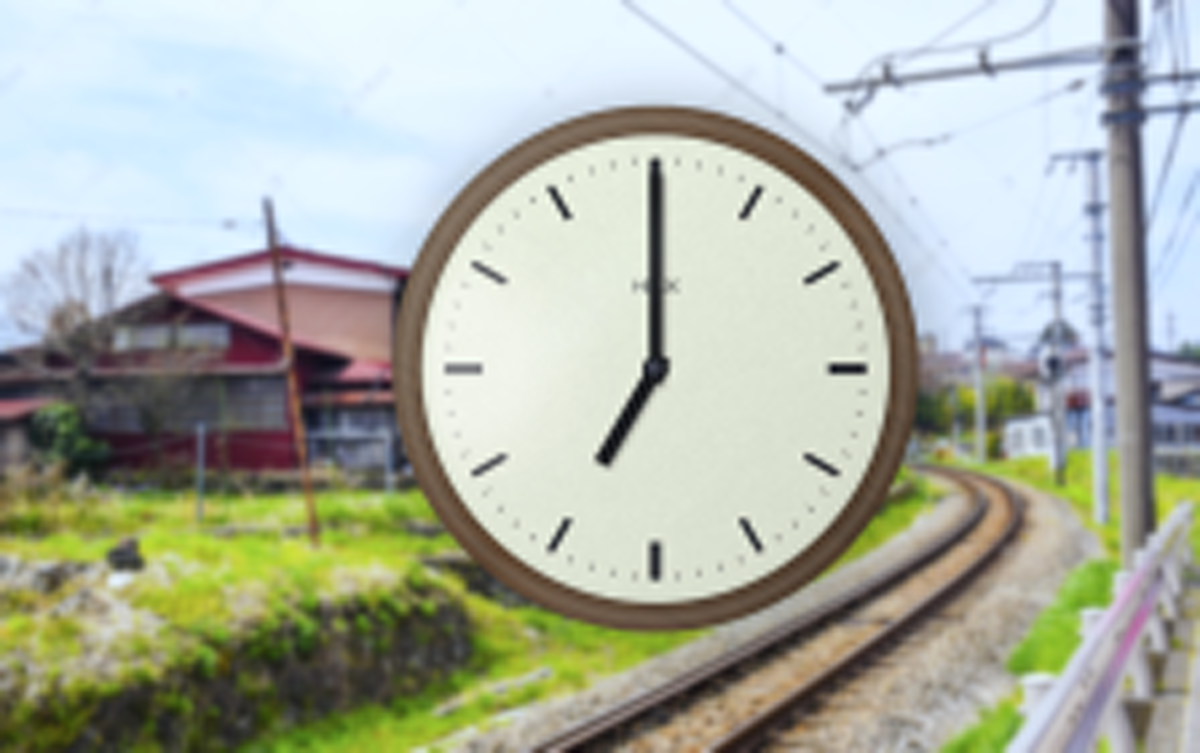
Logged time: 7 h 00 min
